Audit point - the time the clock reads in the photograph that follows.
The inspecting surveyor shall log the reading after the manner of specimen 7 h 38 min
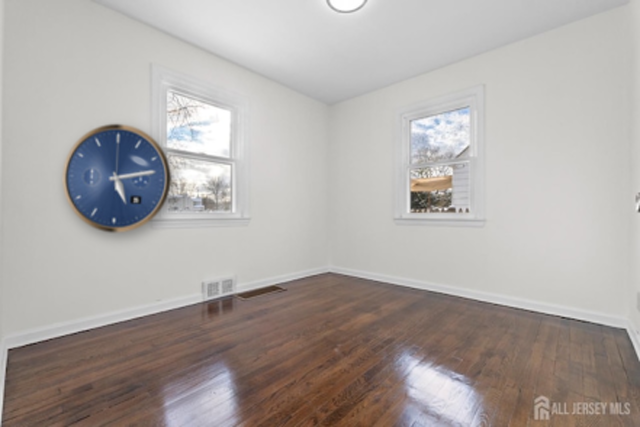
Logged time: 5 h 13 min
